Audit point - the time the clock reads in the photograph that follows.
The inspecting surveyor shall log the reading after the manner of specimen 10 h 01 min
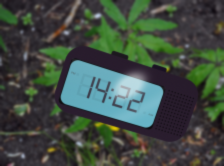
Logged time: 14 h 22 min
